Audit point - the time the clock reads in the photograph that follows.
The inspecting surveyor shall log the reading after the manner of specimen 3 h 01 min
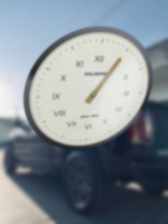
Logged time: 1 h 05 min
